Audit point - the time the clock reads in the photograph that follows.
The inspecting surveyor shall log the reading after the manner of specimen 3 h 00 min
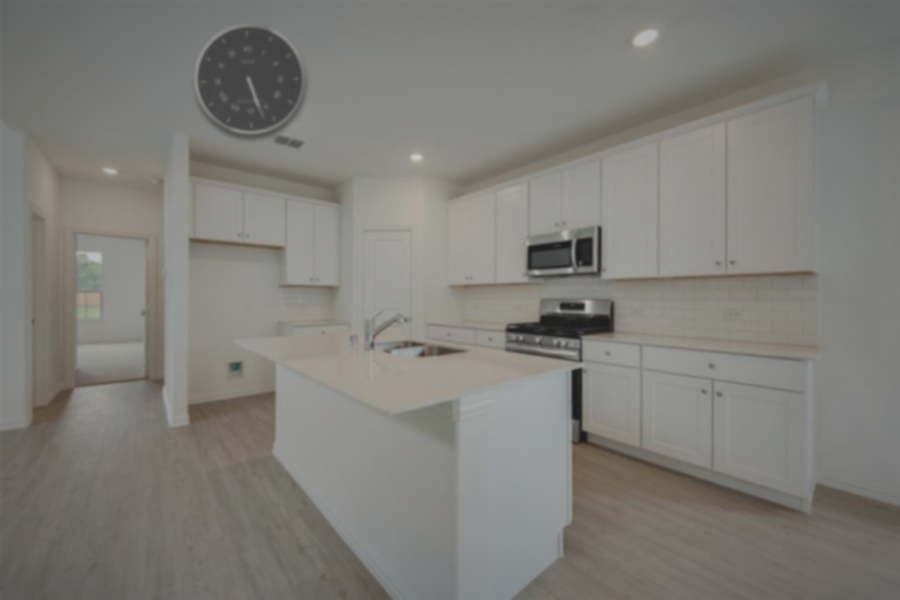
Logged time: 5 h 27 min
